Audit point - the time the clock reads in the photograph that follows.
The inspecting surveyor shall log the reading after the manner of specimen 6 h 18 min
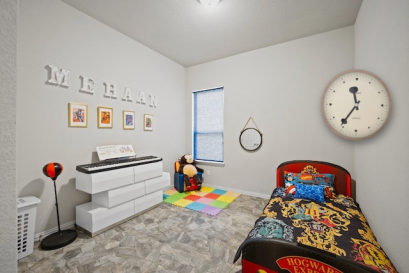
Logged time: 11 h 36 min
